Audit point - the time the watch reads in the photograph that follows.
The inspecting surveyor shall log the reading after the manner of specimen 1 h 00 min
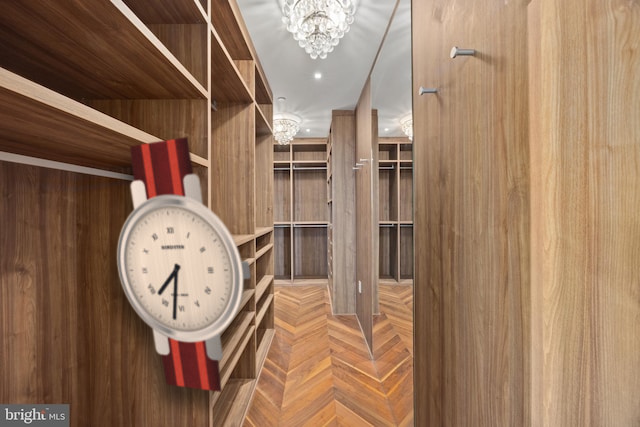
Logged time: 7 h 32 min
